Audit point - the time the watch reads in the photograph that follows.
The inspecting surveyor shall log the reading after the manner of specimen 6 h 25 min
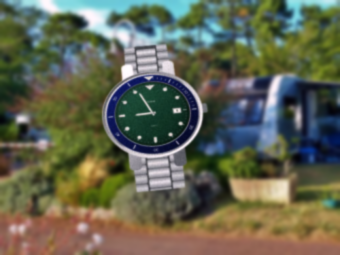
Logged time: 8 h 56 min
